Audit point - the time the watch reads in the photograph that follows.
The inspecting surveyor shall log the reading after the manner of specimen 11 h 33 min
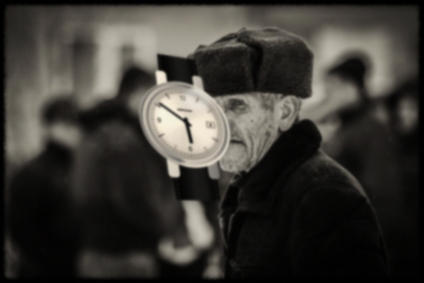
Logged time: 5 h 51 min
